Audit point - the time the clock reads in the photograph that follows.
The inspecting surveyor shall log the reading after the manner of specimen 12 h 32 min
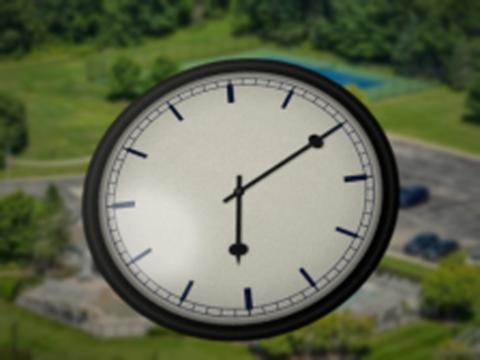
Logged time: 6 h 10 min
